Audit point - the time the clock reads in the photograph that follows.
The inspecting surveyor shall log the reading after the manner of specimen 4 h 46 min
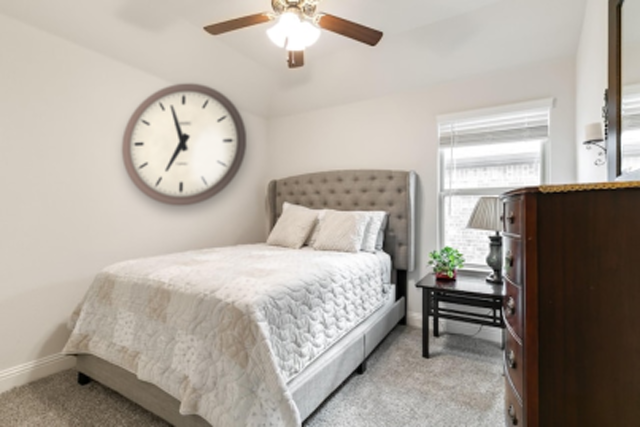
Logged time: 6 h 57 min
